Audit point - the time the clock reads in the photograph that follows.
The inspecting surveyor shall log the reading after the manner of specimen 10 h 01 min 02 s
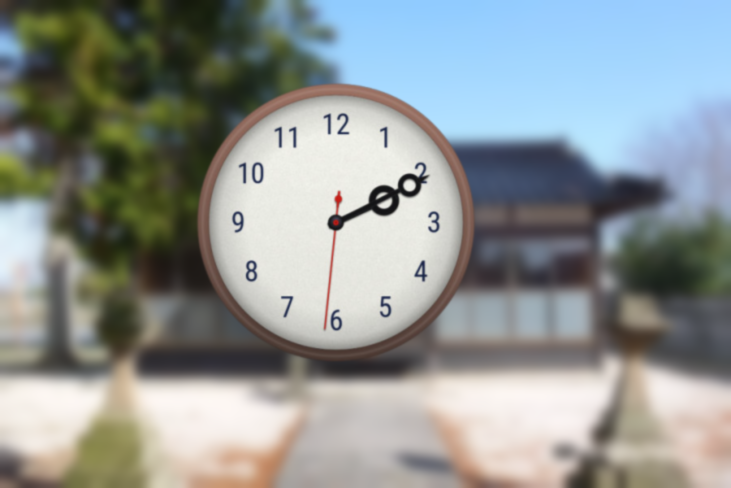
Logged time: 2 h 10 min 31 s
